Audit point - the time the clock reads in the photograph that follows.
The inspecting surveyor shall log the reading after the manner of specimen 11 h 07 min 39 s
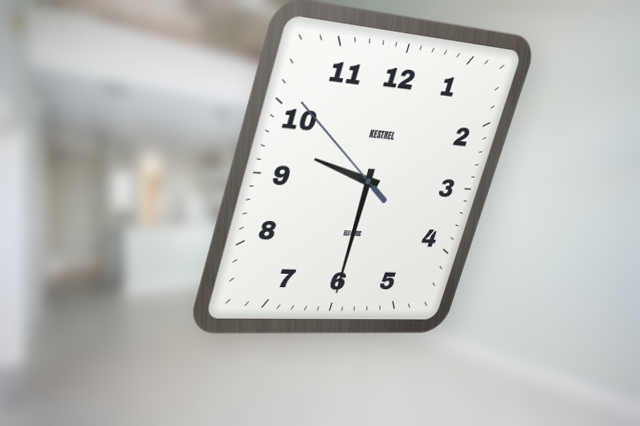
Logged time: 9 h 29 min 51 s
